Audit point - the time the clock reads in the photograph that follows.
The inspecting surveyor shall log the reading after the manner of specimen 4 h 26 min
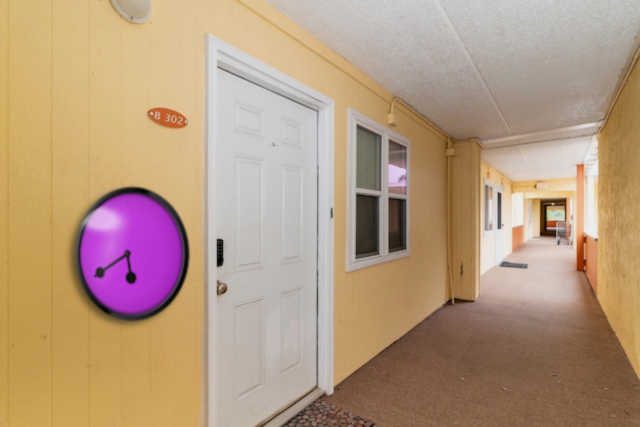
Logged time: 5 h 40 min
